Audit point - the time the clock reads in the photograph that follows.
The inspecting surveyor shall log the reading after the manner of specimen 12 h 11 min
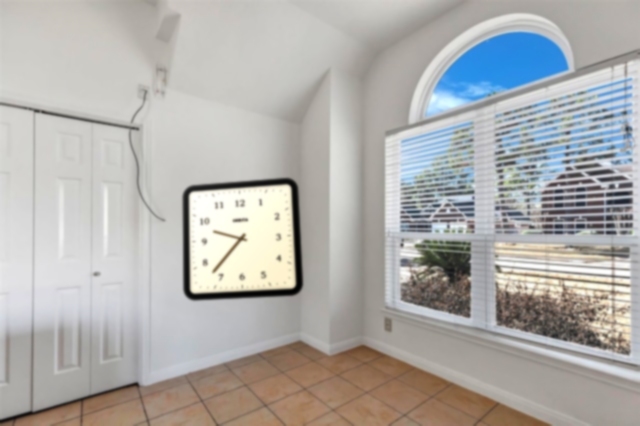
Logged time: 9 h 37 min
